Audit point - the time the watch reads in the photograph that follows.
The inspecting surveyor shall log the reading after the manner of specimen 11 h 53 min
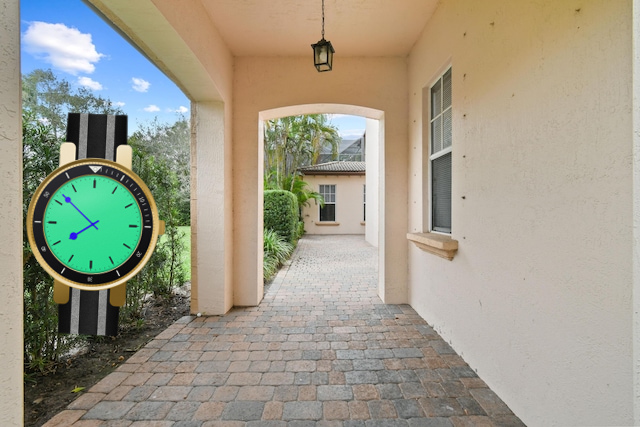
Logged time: 7 h 52 min
